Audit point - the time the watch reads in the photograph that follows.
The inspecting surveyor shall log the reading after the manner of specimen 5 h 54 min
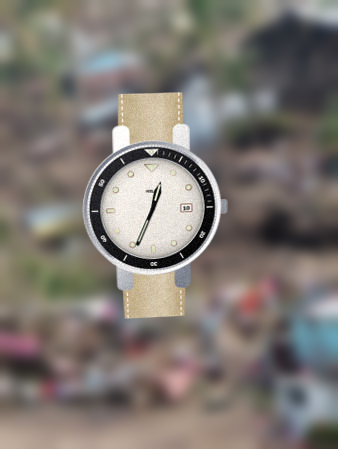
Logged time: 12 h 34 min
